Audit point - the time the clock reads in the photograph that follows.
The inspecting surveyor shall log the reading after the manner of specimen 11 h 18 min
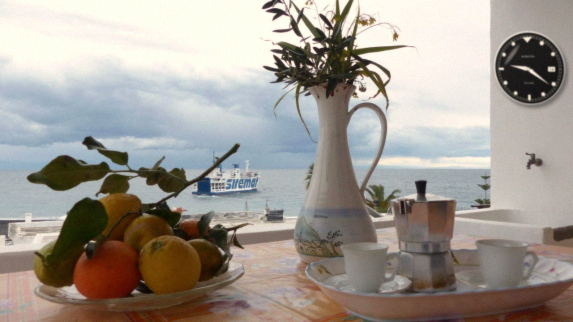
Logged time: 9 h 21 min
